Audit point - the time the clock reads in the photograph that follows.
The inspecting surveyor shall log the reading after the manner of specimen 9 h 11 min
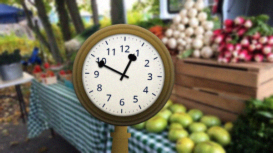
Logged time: 12 h 49 min
